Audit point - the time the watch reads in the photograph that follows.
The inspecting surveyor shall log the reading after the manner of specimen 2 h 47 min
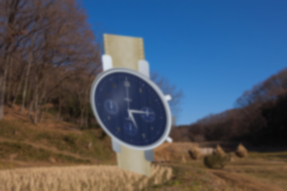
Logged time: 5 h 14 min
